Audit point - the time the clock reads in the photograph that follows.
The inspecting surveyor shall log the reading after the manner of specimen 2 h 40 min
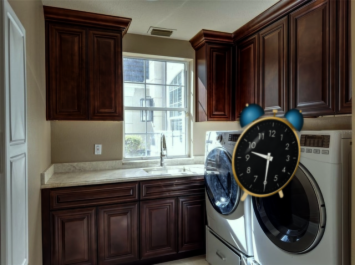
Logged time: 9 h 30 min
